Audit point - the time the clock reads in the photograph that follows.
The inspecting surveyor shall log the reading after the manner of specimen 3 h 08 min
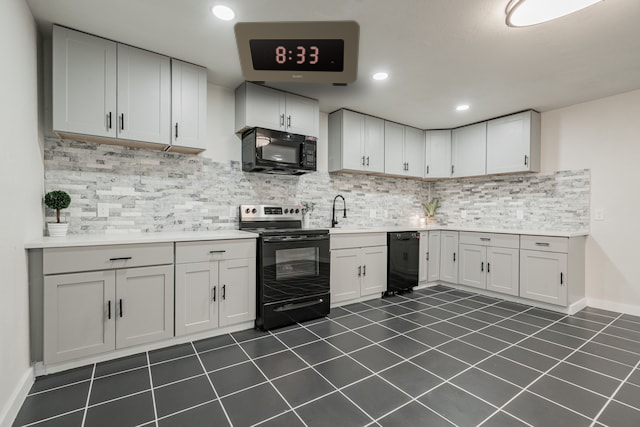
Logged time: 8 h 33 min
